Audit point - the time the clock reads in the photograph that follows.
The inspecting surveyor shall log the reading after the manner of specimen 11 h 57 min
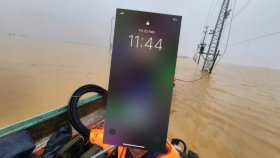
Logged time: 11 h 44 min
